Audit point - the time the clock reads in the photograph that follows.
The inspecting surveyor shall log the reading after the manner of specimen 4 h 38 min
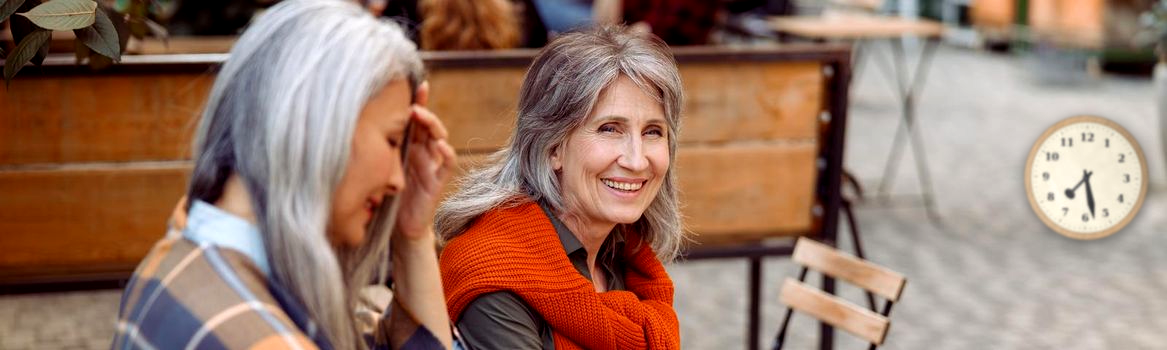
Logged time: 7 h 28 min
